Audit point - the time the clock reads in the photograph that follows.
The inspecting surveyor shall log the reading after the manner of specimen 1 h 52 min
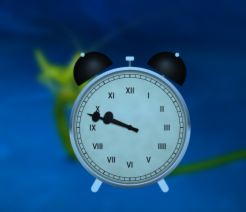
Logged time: 9 h 48 min
